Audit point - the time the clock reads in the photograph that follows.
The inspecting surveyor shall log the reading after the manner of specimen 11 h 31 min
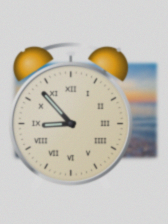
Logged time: 8 h 53 min
